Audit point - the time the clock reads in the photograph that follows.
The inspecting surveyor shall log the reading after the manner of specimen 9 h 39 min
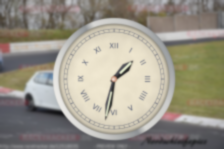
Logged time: 1 h 32 min
